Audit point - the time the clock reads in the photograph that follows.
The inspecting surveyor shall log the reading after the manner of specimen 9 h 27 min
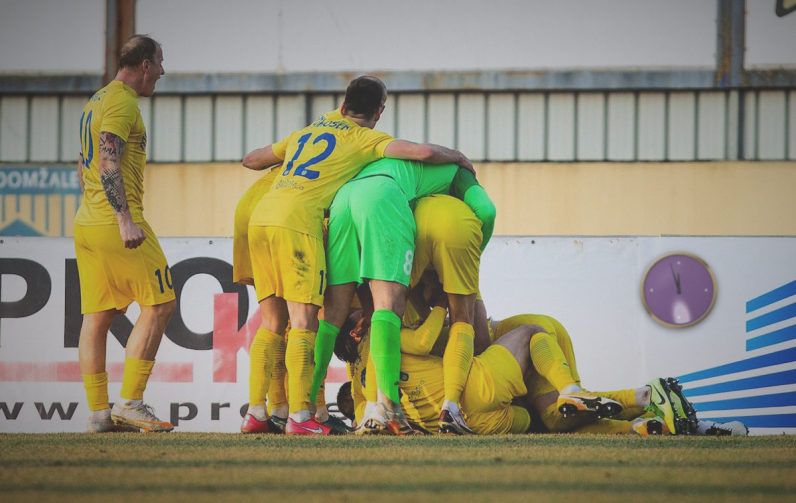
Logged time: 11 h 57 min
